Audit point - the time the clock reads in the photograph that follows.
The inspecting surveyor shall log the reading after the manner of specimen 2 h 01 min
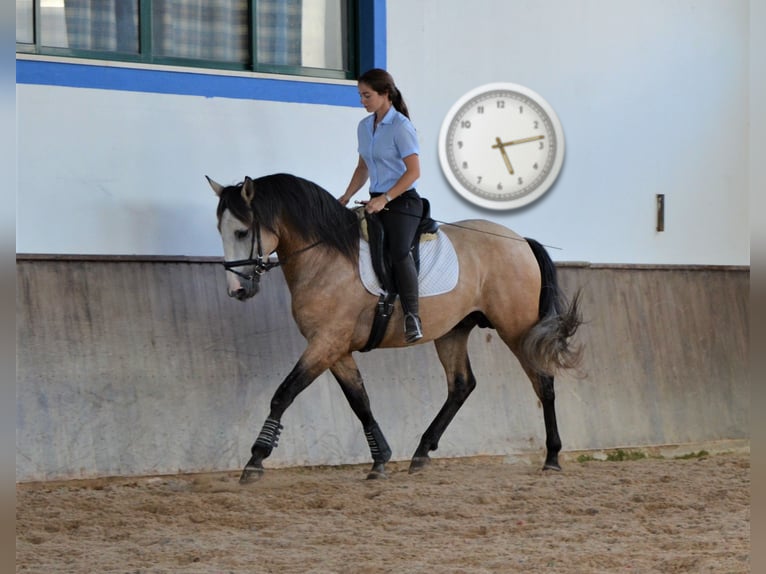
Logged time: 5 h 13 min
